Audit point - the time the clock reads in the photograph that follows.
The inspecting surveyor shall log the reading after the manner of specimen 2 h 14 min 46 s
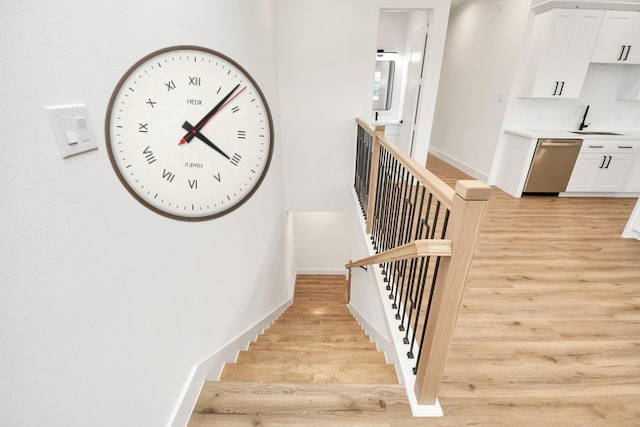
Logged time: 4 h 07 min 08 s
